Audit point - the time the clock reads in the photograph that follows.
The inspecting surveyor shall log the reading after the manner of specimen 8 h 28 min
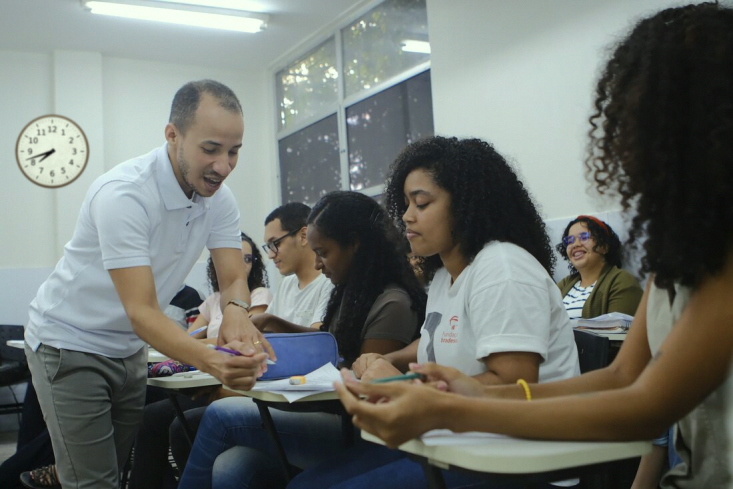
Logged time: 7 h 42 min
